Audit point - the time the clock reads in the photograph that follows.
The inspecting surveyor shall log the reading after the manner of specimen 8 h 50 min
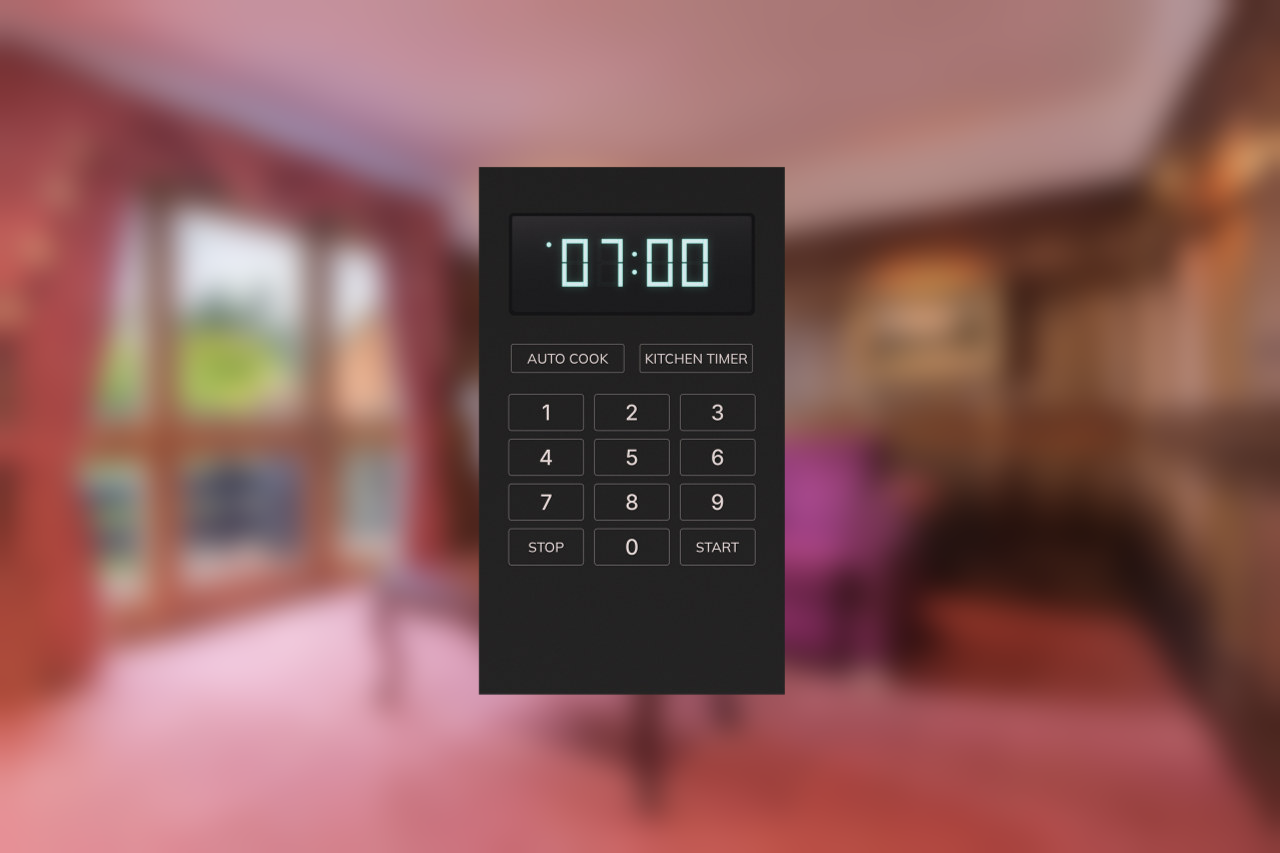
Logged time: 7 h 00 min
